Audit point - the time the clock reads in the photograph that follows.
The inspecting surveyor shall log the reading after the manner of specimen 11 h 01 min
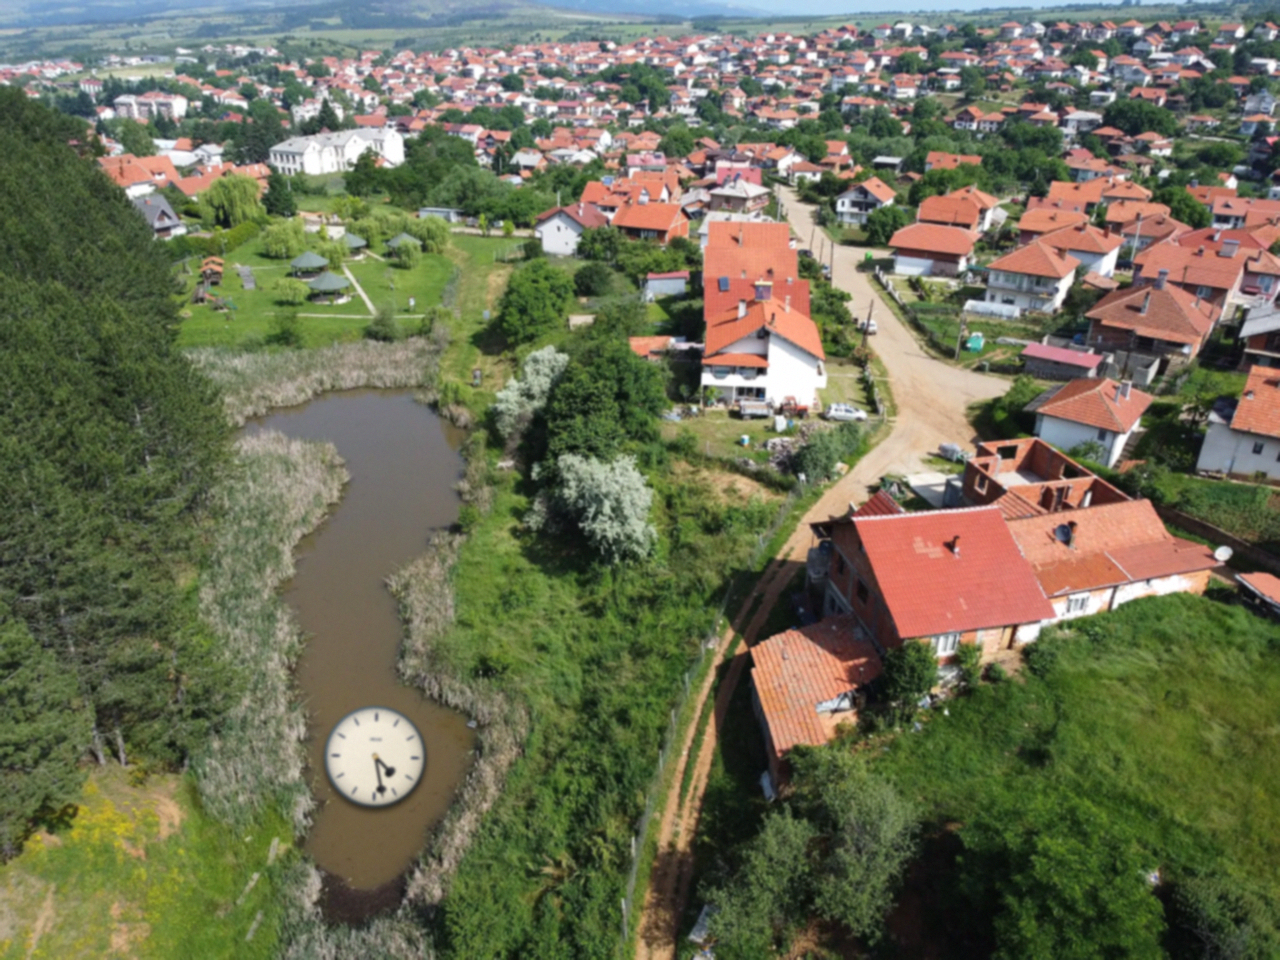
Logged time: 4 h 28 min
